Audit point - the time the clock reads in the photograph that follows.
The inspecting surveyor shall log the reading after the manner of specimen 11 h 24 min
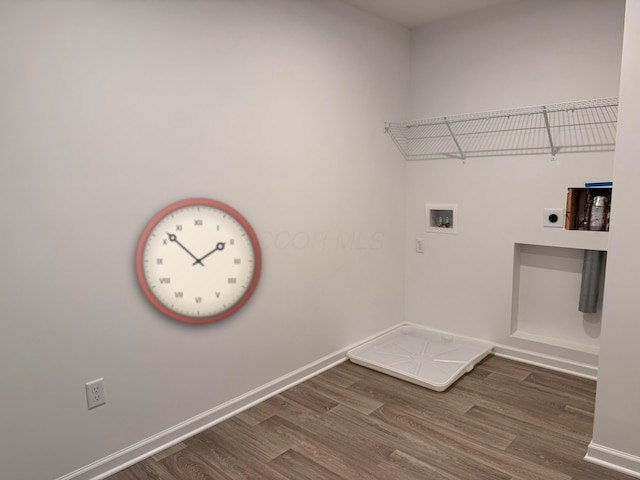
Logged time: 1 h 52 min
